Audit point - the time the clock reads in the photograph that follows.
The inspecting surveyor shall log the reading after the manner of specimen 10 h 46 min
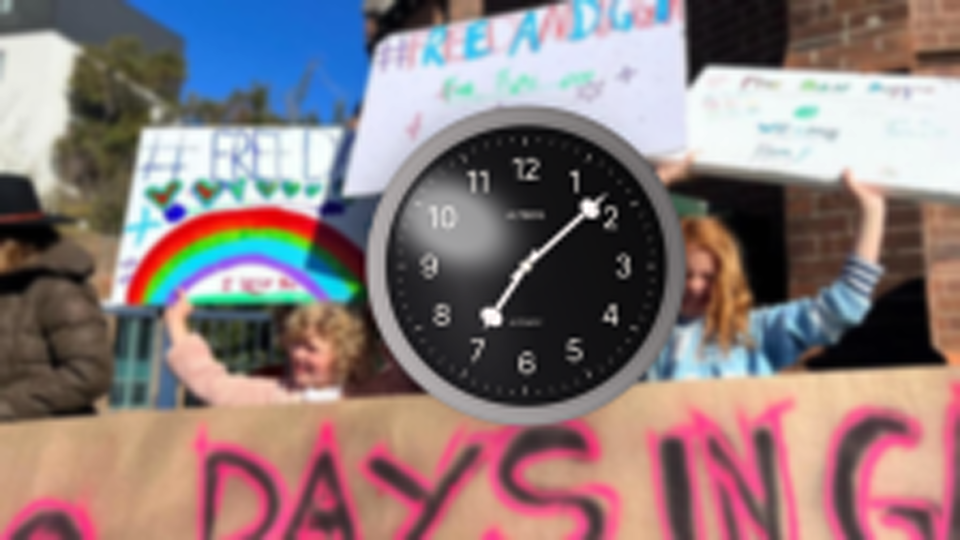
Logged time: 7 h 08 min
